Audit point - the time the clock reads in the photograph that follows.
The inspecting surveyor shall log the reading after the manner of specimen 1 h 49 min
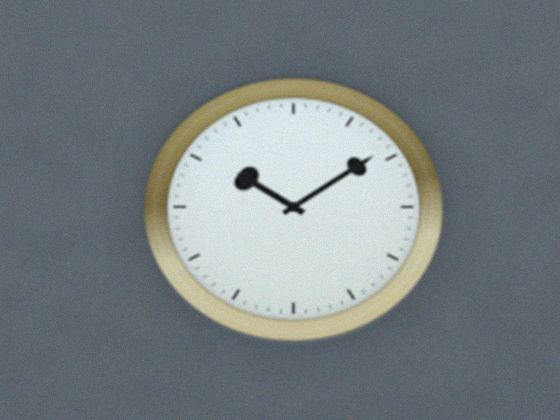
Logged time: 10 h 09 min
